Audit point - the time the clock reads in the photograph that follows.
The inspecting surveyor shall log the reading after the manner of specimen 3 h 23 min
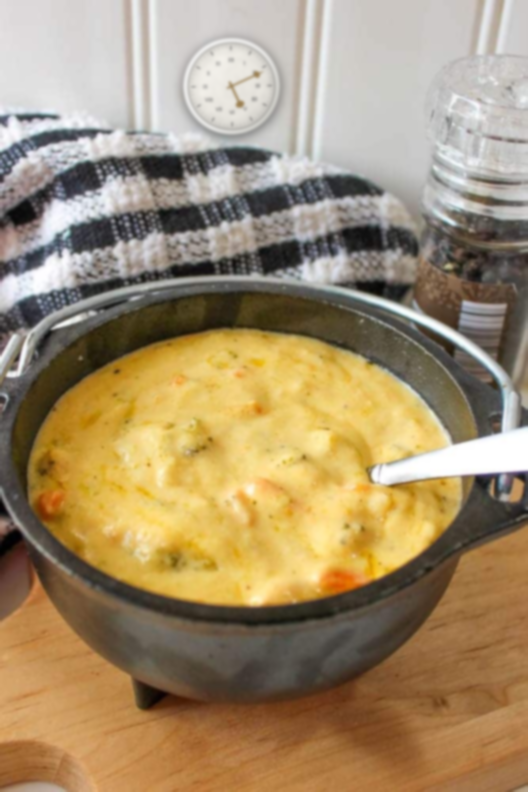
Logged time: 5 h 11 min
